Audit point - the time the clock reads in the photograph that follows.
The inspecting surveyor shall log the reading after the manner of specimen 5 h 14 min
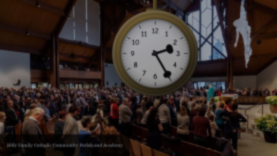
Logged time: 2 h 25 min
